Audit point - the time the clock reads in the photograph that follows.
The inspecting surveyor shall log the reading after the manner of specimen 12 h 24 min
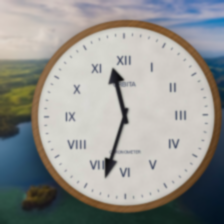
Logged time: 11 h 33 min
